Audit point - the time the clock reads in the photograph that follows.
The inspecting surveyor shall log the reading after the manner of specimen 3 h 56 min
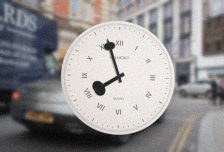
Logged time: 7 h 57 min
